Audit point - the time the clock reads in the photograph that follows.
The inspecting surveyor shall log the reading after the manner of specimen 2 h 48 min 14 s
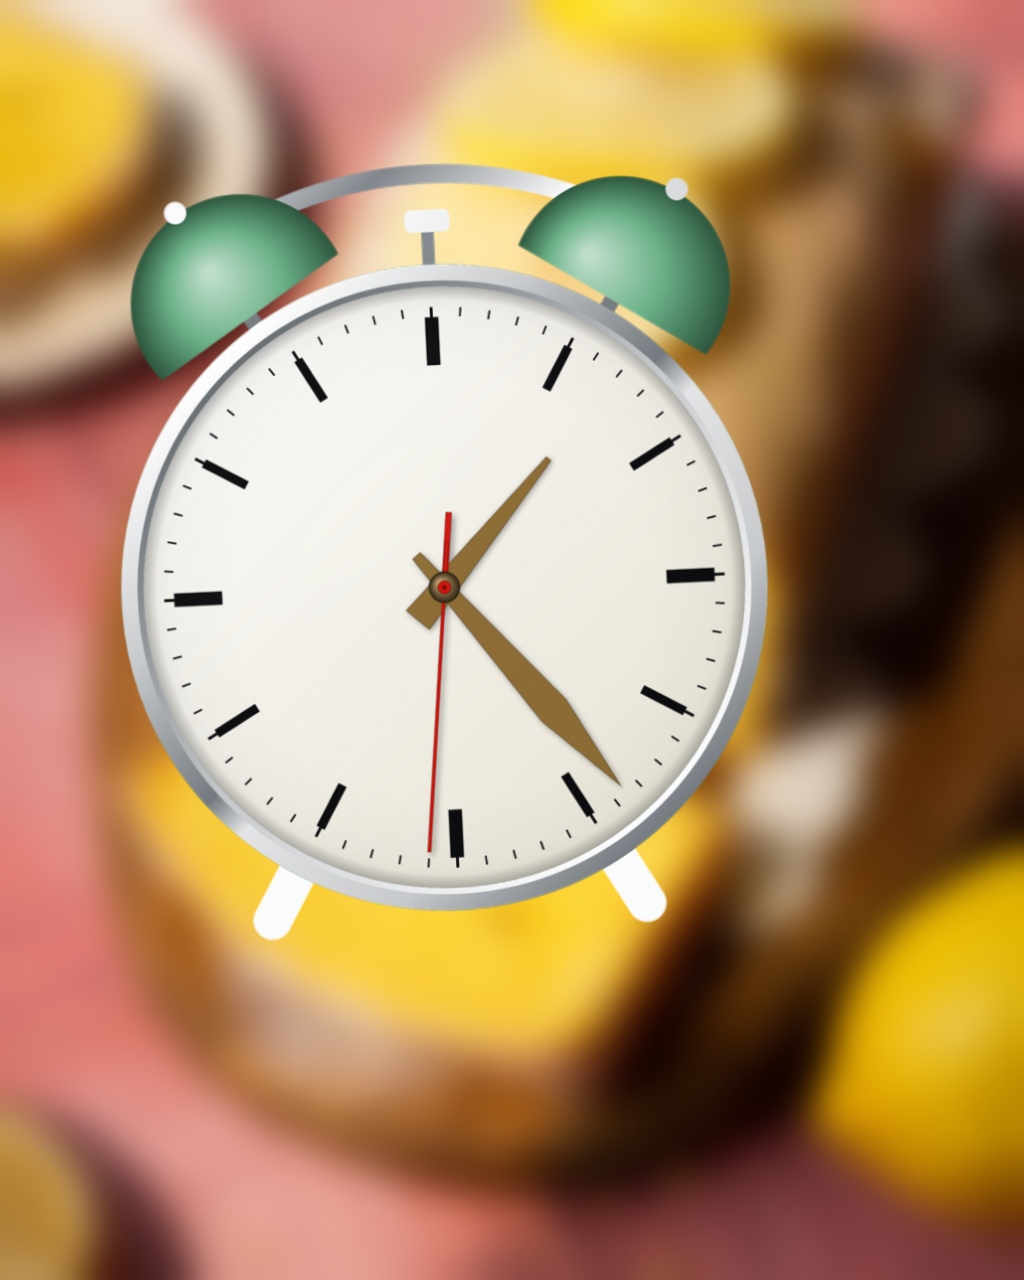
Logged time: 1 h 23 min 31 s
